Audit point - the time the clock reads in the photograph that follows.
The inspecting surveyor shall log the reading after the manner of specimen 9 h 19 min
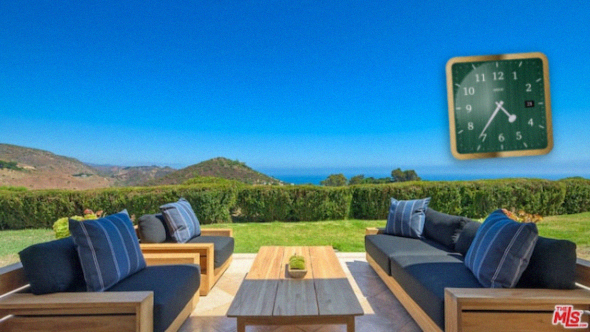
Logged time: 4 h 36 min
